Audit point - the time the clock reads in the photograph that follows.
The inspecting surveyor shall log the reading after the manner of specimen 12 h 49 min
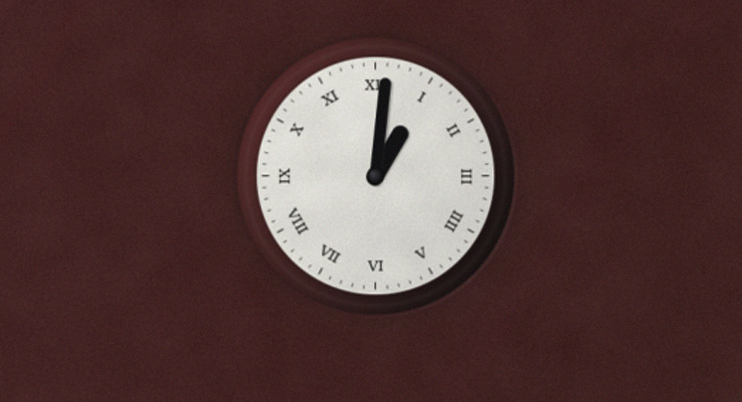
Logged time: 1 h 01 min
